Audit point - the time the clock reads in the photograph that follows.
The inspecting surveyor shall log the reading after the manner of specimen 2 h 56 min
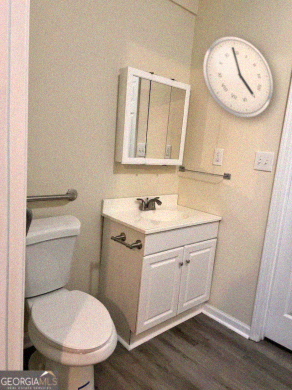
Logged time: 4 h 59 min
